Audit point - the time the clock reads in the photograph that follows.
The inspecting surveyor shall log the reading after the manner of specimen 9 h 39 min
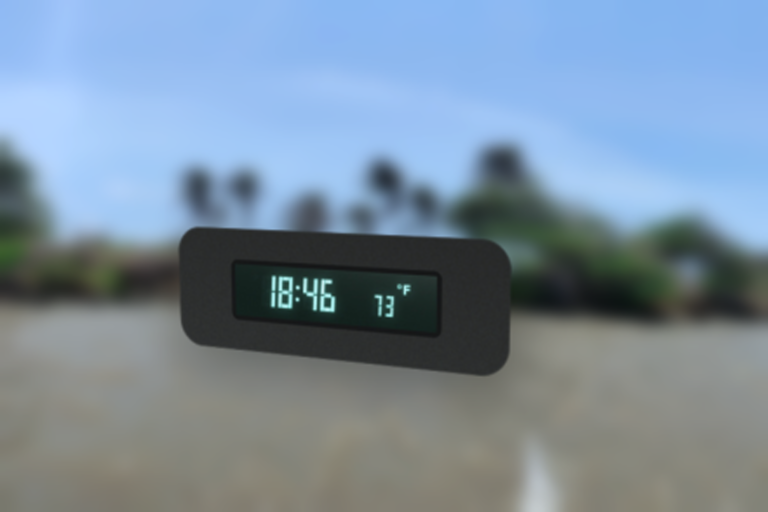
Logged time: 18 h 46 min
